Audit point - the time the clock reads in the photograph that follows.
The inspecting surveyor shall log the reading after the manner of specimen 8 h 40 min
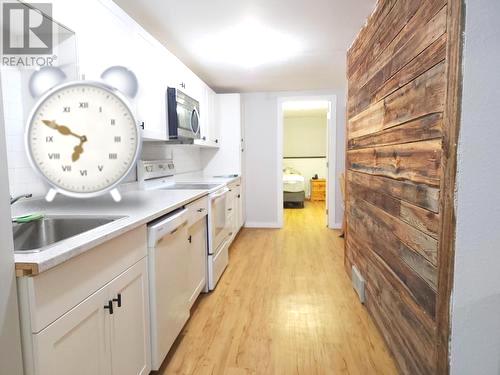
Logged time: 6 h 49 min
